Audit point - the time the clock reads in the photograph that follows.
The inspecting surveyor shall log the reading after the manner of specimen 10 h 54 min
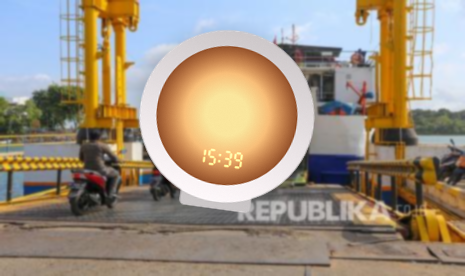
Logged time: 15 h 39 min
